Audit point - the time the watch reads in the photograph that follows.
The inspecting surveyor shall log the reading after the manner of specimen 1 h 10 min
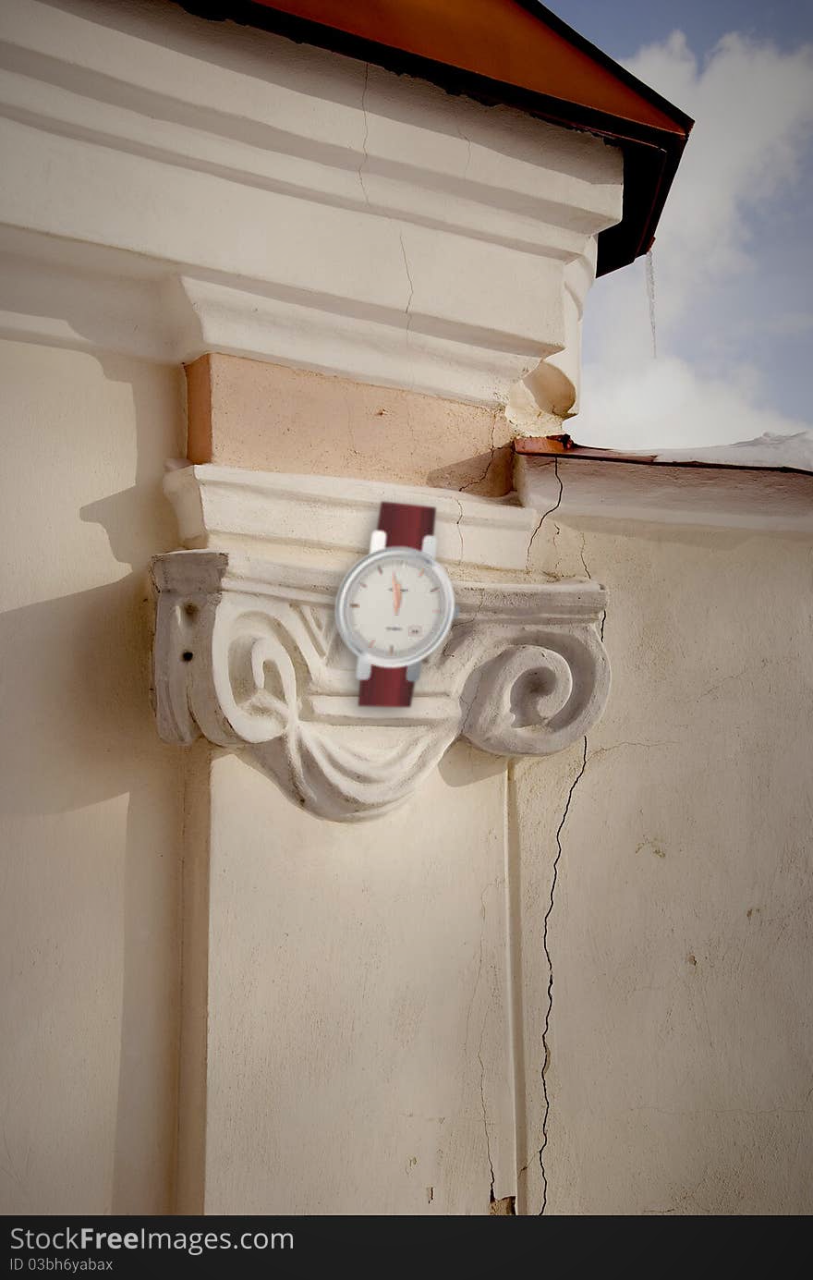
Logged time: 11 h 58 min
